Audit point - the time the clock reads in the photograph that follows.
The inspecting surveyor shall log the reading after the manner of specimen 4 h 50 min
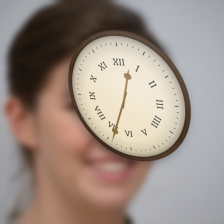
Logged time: 12 h 34 min
